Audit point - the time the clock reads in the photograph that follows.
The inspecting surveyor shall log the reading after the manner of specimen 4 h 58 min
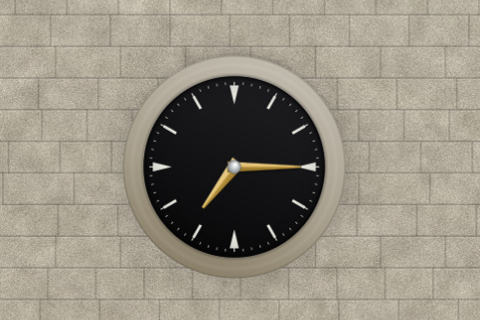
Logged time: 7 h 15 min
